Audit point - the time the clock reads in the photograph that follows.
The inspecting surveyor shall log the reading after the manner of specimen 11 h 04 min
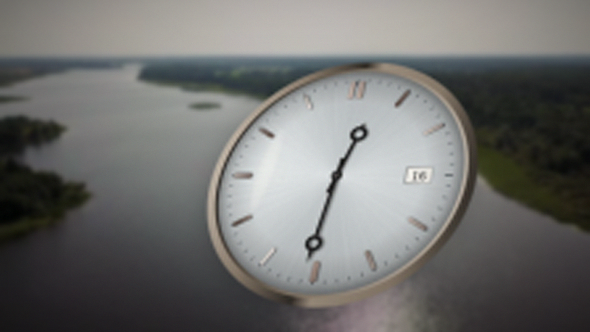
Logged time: 12 h 31 min
